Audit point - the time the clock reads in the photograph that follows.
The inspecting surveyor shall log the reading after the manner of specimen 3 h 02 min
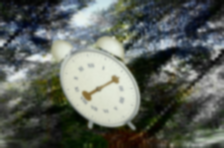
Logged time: 8 h 11 min
